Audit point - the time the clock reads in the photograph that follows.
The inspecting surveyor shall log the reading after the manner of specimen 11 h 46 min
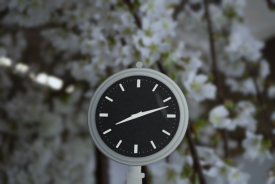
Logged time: 8 h 12 min
